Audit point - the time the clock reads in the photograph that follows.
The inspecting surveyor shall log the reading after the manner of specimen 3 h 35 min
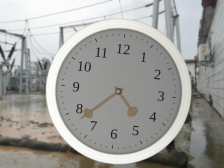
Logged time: 4 h 38 min
